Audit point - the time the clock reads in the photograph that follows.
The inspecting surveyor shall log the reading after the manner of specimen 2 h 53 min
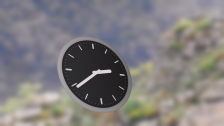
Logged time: 2 h 39 min
